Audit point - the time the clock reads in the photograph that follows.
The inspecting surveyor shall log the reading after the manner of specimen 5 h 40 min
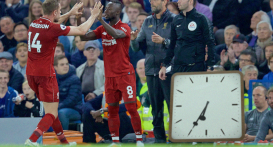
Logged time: 6 h 35 min
